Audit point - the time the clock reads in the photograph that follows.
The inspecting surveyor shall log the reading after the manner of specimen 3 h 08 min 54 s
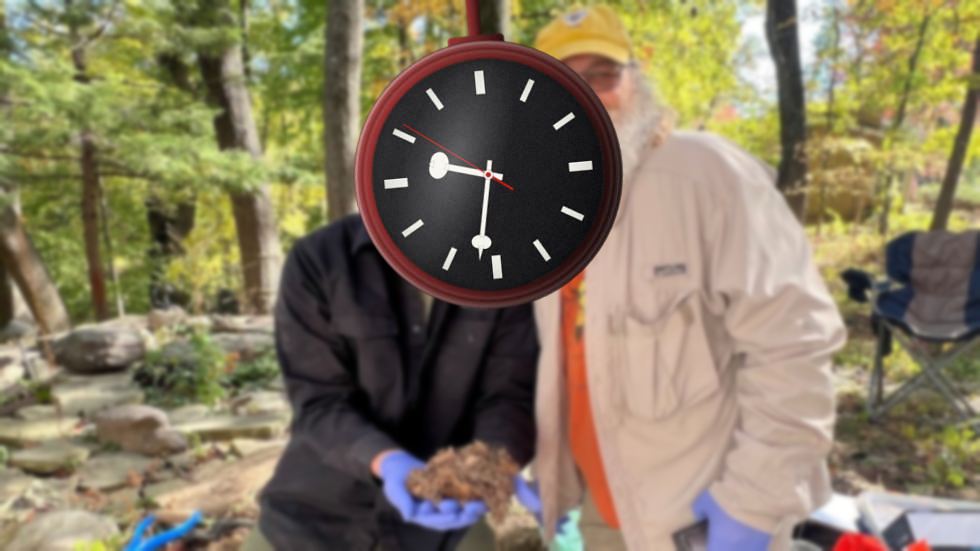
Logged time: 9 h 31 min 51 s
